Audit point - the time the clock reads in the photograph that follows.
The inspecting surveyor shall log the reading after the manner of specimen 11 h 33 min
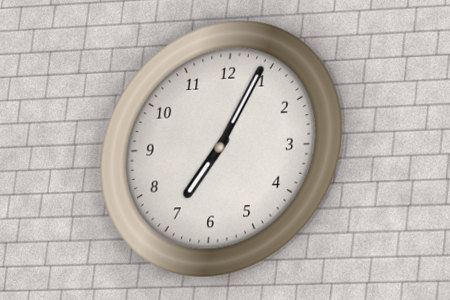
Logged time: 7 h 04 min
